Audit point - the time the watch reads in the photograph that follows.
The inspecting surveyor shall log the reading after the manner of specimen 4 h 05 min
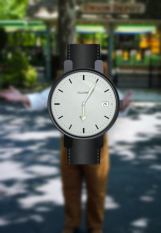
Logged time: 6 h 05 min
